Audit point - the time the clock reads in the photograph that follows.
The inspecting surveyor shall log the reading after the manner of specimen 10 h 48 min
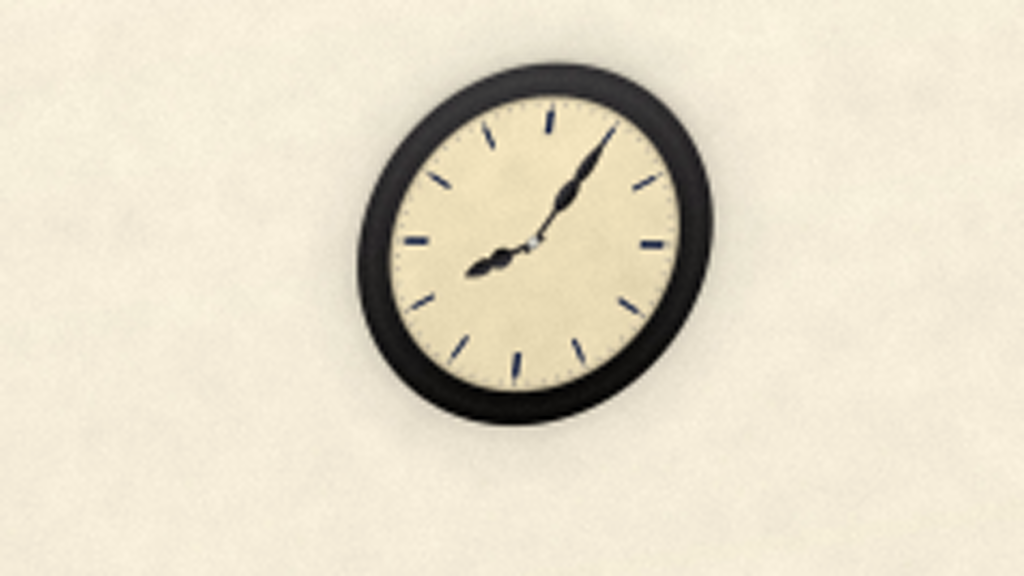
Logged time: 8 h 05 min
